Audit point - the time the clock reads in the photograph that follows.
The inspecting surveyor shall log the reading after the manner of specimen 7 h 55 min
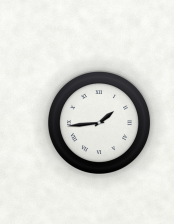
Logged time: 1 h 44 min
